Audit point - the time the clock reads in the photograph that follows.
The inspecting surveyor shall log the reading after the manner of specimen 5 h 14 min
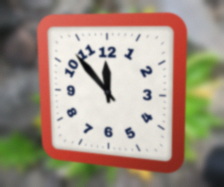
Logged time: 11 h 53 min
